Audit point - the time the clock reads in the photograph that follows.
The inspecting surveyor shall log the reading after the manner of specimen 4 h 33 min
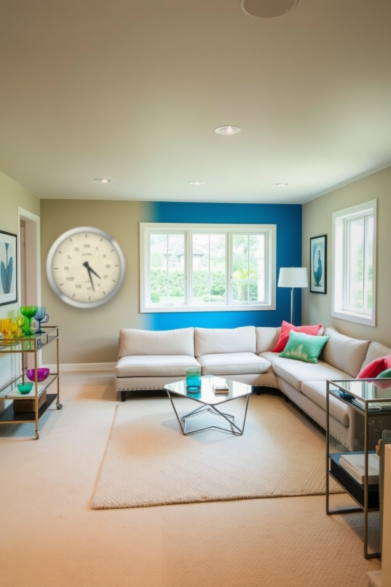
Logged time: 4 h 28 min
